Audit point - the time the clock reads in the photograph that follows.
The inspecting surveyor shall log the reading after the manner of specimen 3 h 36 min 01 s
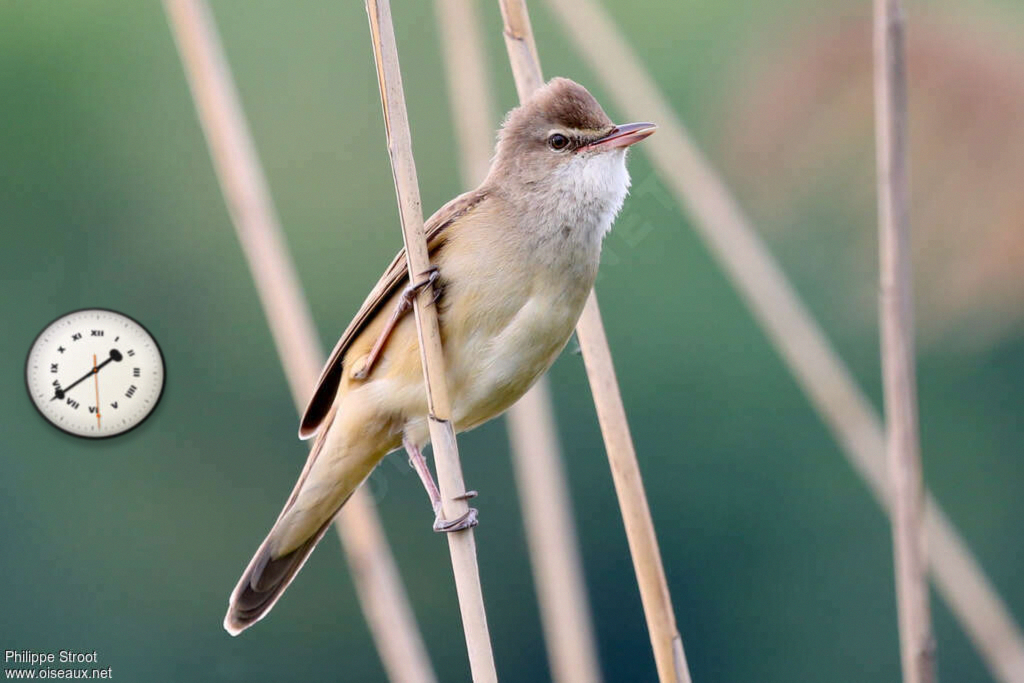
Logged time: 1 h 38 min 29 s
